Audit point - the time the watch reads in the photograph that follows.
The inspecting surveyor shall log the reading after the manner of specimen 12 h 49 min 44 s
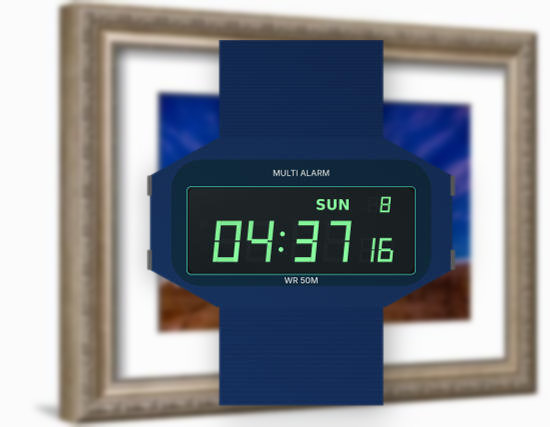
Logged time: 4 h 37 min 16 s
